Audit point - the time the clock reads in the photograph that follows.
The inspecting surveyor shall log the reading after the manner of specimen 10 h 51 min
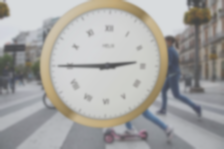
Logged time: 2 h 45 min
